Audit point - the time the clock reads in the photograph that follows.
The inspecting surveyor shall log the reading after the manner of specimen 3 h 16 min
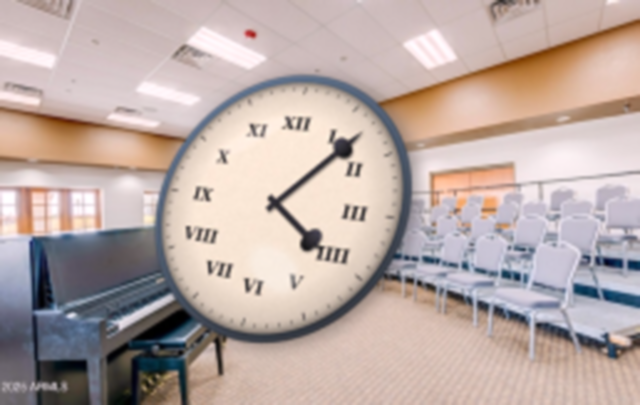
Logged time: 4 h 07 min
